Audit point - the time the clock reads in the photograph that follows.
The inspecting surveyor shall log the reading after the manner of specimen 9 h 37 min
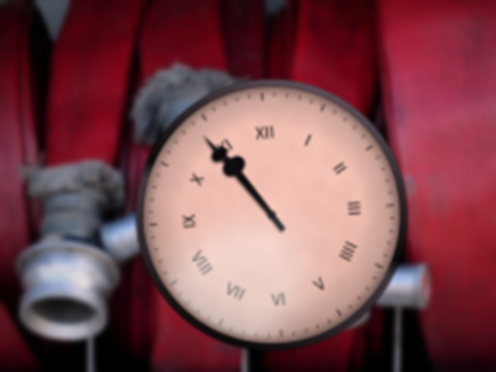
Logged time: 10 h 54 min
